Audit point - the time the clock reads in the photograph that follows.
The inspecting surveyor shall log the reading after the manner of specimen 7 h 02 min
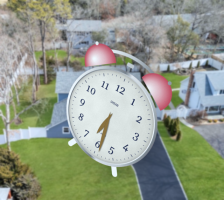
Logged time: 6 h 29 min
